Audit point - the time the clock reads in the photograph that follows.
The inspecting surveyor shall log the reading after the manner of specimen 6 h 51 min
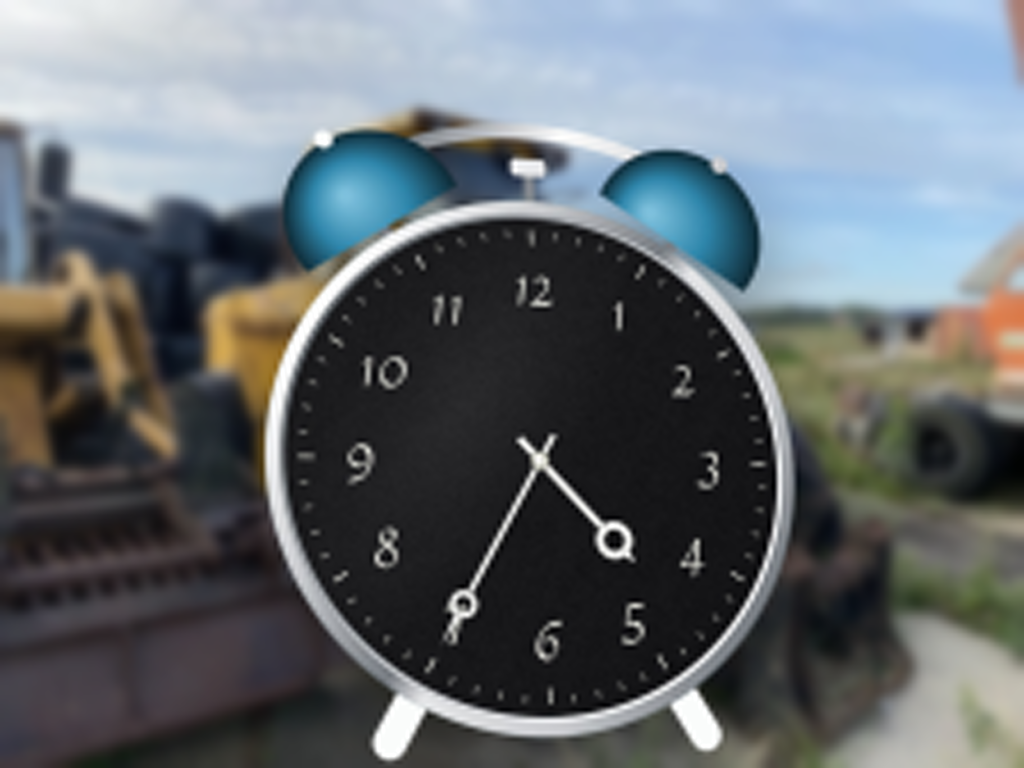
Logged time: 4 h 35 min
